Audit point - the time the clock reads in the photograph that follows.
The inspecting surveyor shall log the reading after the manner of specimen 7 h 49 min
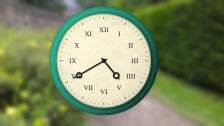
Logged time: 4 h 40 min
